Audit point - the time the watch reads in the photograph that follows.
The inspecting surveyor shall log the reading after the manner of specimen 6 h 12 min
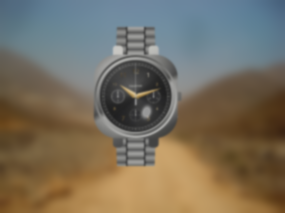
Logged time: 10 h 12 min
